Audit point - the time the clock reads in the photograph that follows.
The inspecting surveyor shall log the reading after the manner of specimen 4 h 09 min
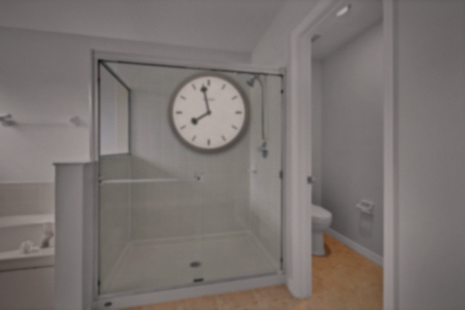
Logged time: 7 h 58 min
